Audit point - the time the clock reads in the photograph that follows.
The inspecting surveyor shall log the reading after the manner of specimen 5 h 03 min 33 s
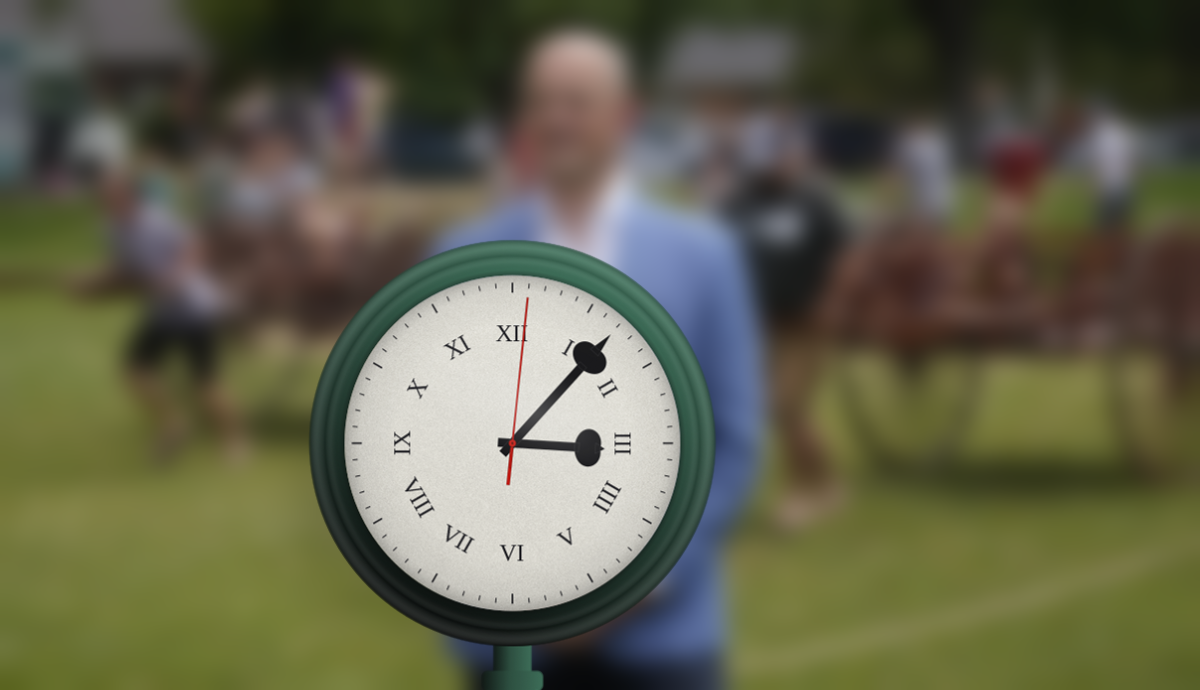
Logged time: 3 h 07 min 01 s
